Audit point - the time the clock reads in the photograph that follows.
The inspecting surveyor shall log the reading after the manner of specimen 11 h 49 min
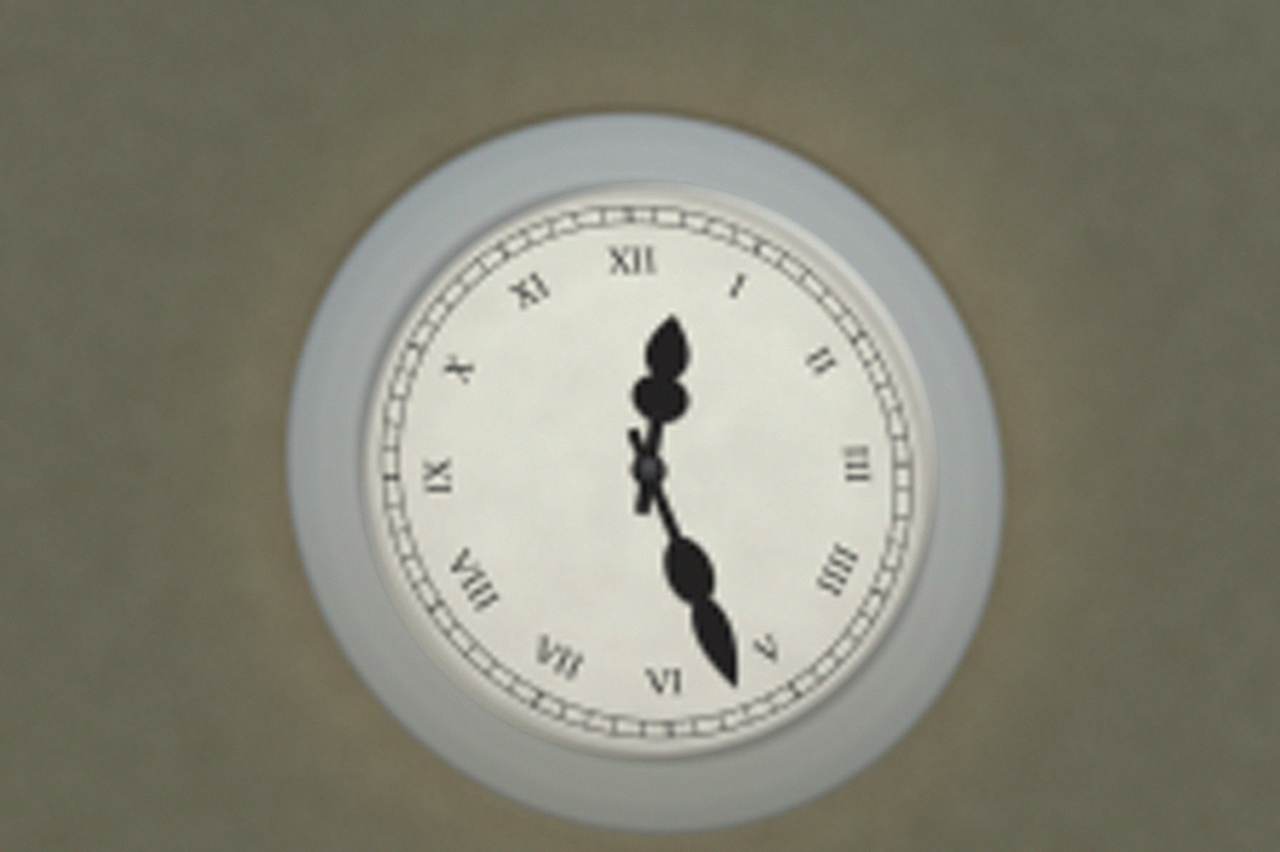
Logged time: 12 h 27 min
